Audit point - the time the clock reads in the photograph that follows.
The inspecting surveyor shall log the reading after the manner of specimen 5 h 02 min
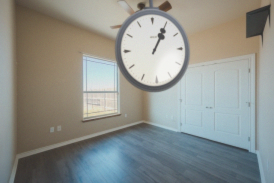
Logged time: 1 h 05 min
